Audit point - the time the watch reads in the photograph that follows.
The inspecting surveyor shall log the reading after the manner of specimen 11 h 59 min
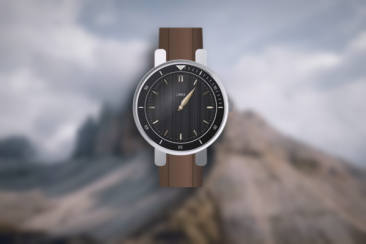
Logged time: 1 h 06 min
